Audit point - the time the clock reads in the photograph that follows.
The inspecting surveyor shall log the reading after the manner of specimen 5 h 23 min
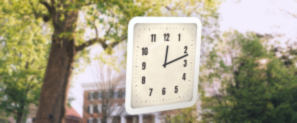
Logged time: 12 h 12 min
